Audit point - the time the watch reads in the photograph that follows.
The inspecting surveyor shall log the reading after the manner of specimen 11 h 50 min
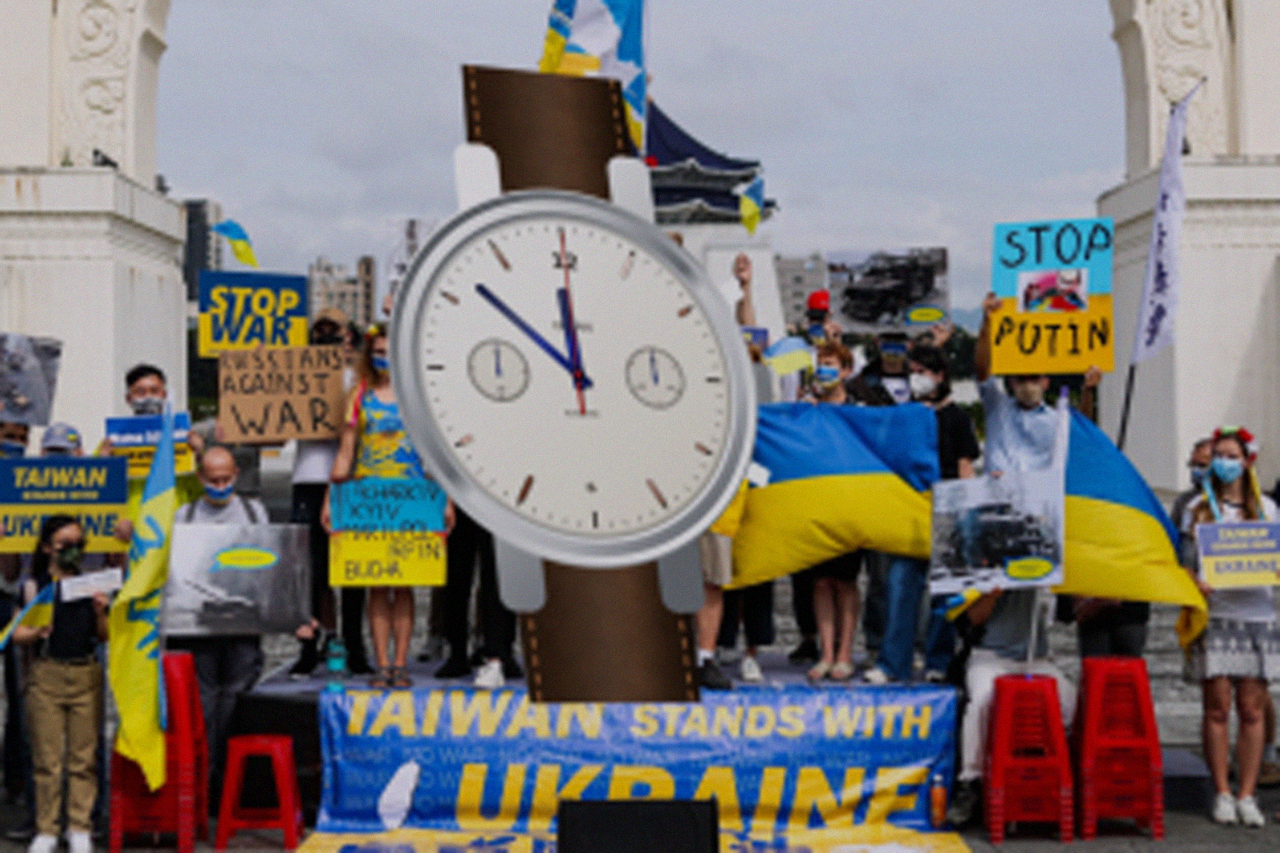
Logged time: 11 h 52 min
